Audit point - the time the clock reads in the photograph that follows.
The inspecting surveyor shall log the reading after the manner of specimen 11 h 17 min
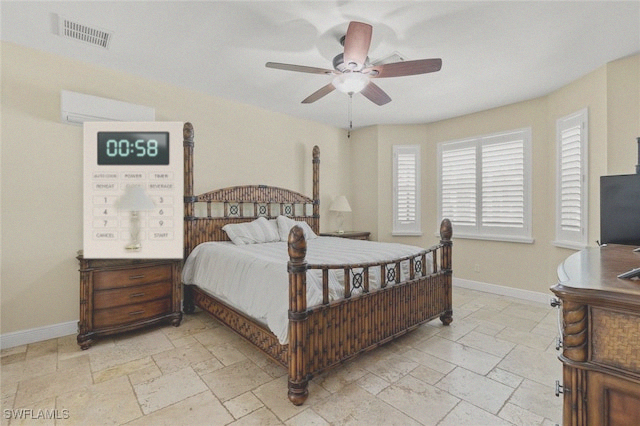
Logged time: 0 h 58 min
